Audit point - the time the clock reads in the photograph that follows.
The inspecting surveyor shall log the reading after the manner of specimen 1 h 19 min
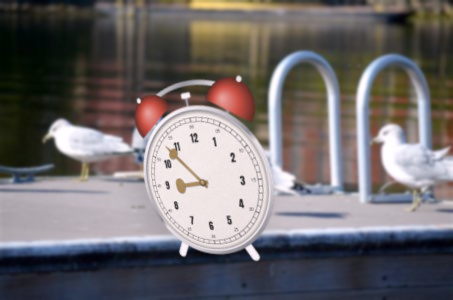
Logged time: 8 h 53 min
